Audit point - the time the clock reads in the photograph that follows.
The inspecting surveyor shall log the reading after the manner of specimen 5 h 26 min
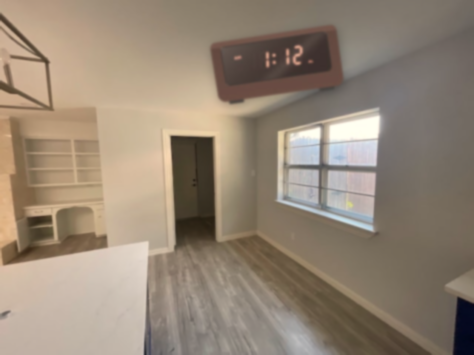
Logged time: 1 h 12 min
